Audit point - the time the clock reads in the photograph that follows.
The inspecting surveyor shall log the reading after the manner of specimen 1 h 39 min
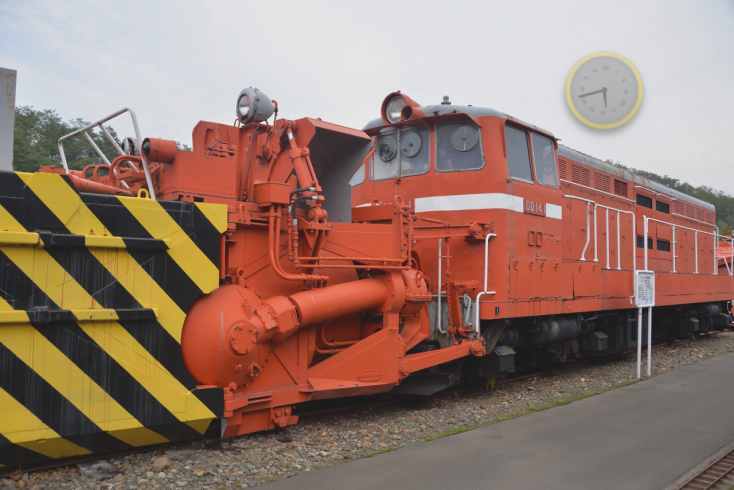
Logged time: 5 h 42 min
